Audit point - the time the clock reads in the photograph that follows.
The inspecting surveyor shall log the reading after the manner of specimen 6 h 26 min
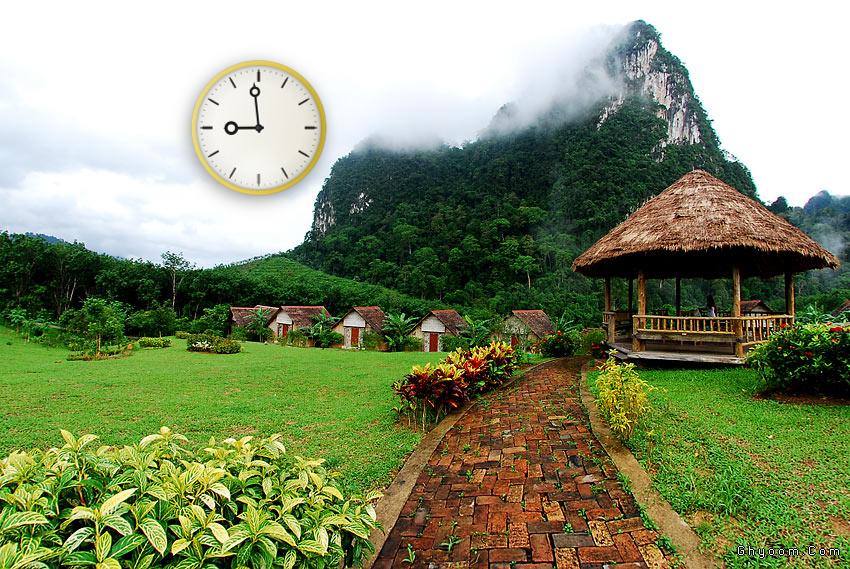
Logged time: 8 h 59 min
